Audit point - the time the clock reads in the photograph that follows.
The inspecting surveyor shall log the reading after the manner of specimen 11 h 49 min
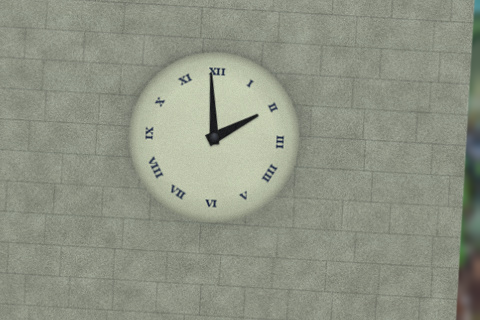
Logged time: 1 h 59 min
